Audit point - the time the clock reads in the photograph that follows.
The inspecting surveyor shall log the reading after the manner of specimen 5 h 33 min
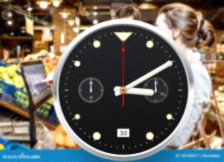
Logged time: 3 h 10 min
